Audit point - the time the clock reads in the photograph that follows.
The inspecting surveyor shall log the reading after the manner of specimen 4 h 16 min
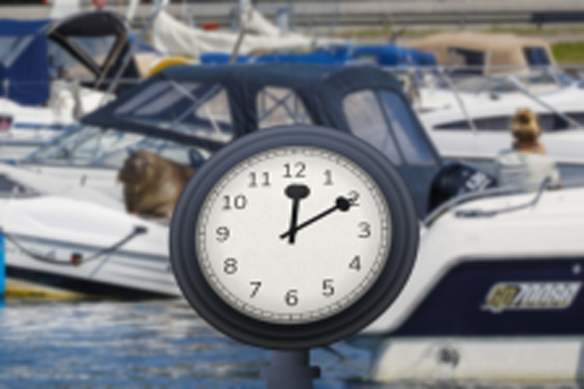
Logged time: 12 h 10 min
